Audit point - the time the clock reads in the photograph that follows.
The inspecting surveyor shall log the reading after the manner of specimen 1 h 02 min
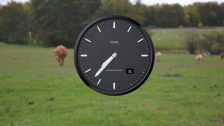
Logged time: 7 h 37 min
